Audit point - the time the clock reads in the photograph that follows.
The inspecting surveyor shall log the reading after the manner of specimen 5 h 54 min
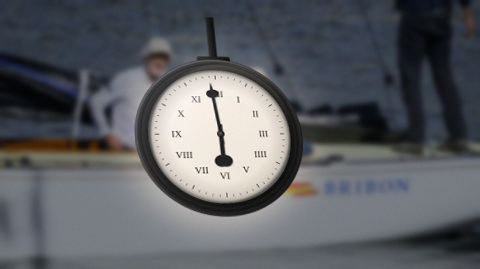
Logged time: 5 h 59 min
